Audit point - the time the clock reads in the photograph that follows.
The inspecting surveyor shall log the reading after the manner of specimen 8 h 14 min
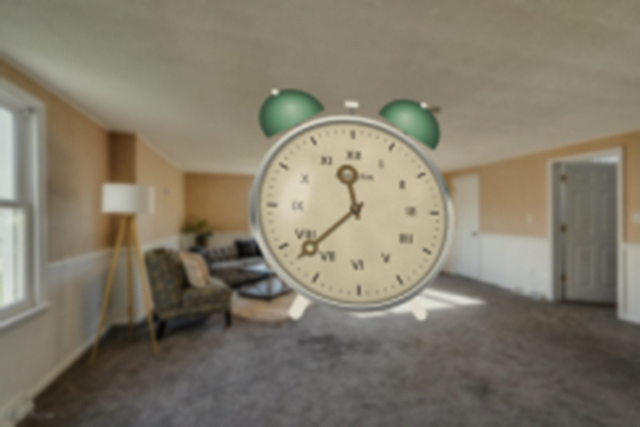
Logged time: 11 h 38 min
